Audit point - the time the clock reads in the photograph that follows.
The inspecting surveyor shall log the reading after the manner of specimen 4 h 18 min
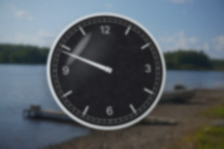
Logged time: 9 h 49 min
